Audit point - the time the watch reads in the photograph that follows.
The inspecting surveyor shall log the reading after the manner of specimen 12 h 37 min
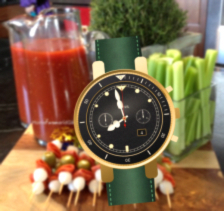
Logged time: 7 h 58 min
